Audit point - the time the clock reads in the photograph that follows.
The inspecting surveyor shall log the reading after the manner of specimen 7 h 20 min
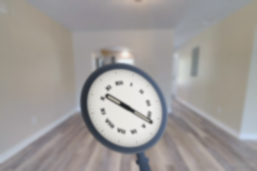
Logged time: 10 h 22 min
